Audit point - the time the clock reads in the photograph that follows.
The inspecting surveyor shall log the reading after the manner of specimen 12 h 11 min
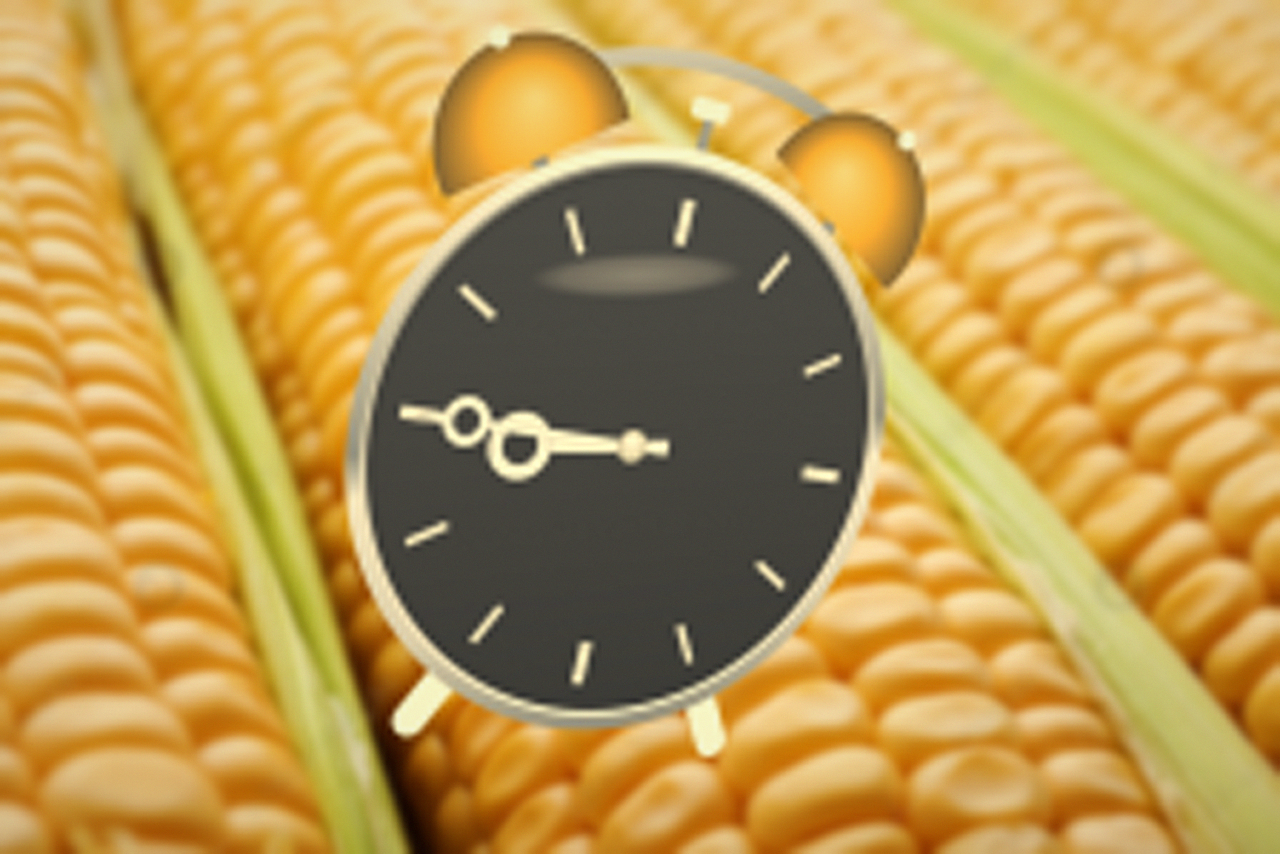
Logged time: 8 h 45 min
